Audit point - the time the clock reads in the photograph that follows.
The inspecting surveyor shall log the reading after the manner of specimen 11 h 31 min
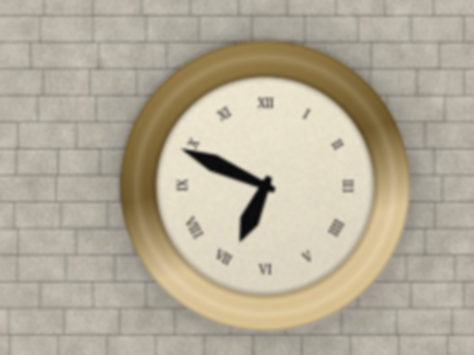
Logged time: 6 h 49 min
